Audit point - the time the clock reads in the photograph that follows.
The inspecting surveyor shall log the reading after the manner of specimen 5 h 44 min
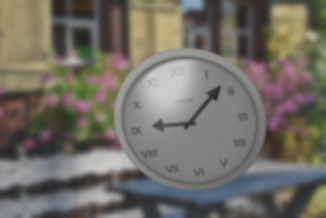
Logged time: 9 h 08 min
